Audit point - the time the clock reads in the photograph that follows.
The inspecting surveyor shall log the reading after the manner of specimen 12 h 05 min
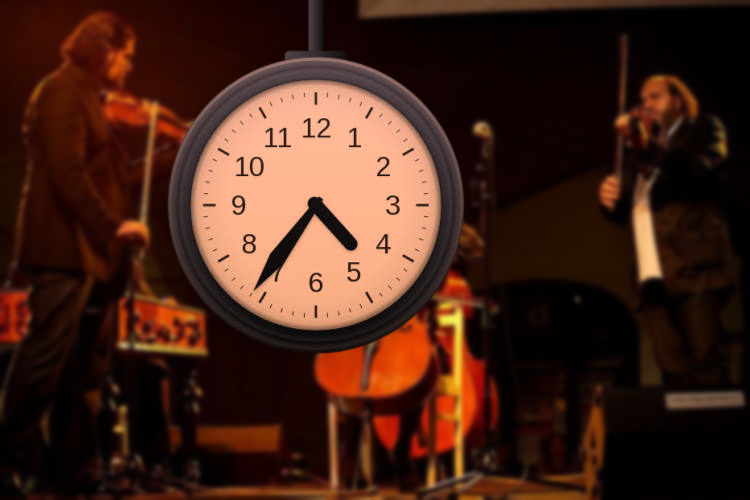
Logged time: 4 h 36 min
